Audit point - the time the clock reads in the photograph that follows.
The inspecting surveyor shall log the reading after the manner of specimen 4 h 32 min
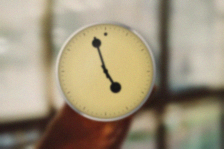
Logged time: 4 h 57 min
